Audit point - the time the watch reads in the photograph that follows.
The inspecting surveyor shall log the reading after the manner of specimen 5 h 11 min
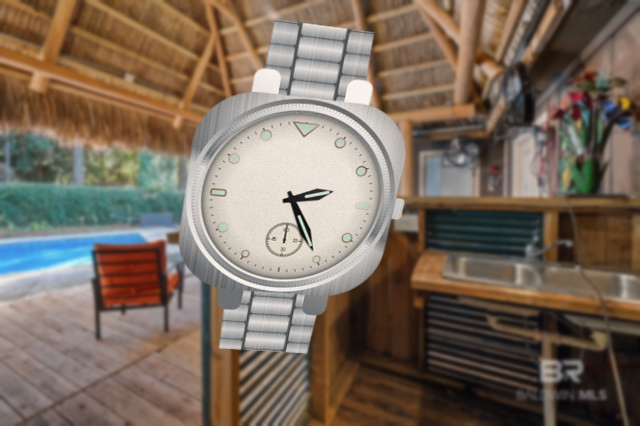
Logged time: 2 h 25 min
